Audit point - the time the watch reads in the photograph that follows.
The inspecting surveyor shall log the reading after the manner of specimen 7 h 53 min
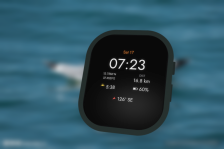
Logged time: 7 h 23 min
